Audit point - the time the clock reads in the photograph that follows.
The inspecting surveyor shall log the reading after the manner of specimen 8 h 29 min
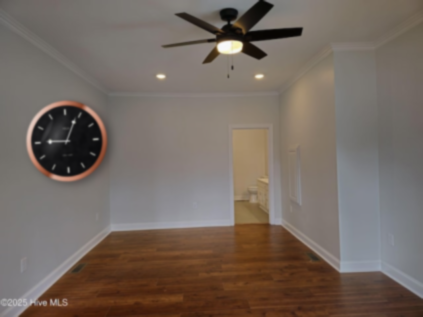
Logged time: 9 h 04 min
